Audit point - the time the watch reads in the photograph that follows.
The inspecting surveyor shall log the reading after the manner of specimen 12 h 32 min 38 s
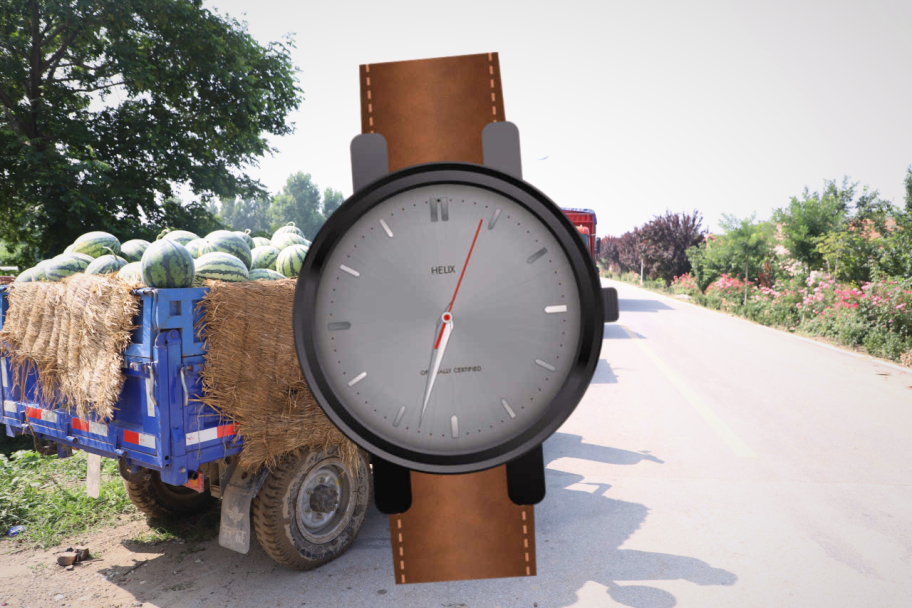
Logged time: 6 h 33 min 04 s
